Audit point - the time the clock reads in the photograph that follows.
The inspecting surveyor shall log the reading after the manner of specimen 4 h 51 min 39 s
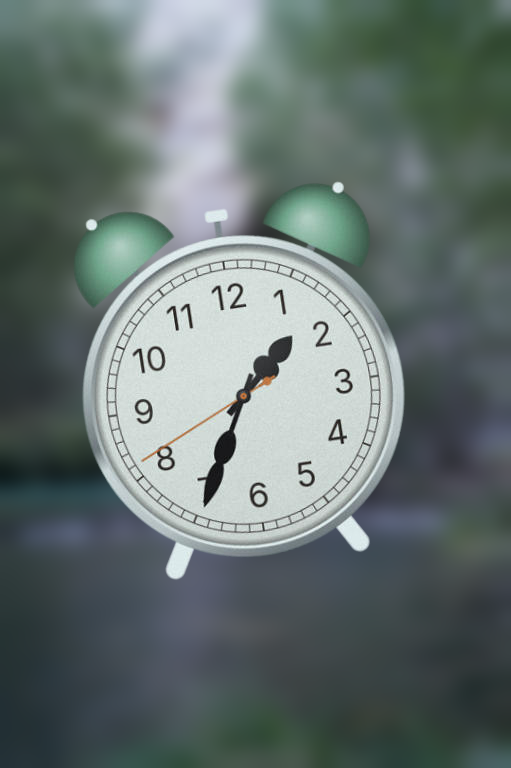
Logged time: 1 h 34 min 41 s
